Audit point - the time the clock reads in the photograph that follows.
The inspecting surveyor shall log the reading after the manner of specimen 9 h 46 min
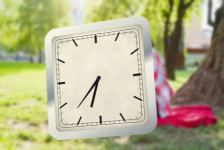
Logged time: 6 h 37 min
